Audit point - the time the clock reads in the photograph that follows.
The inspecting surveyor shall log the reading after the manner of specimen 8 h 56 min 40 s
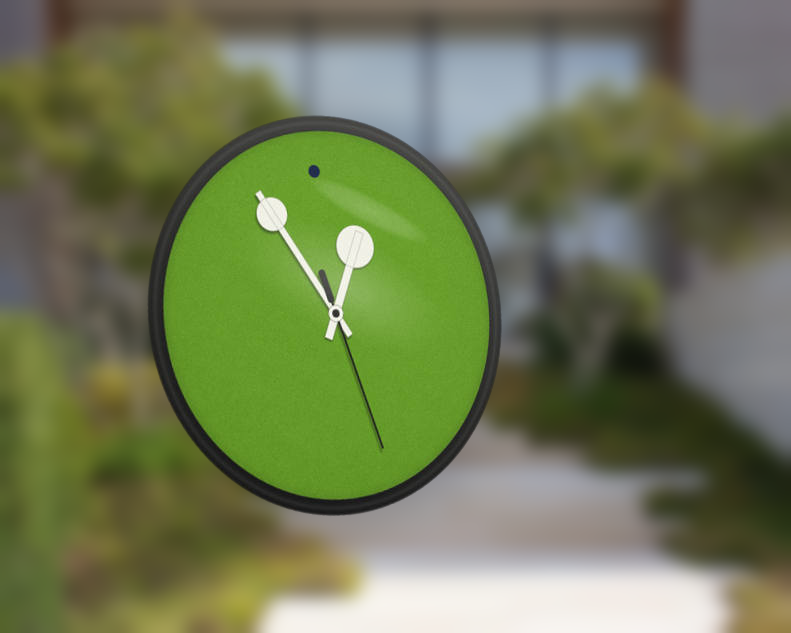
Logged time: 12 h 55 min 28 s
